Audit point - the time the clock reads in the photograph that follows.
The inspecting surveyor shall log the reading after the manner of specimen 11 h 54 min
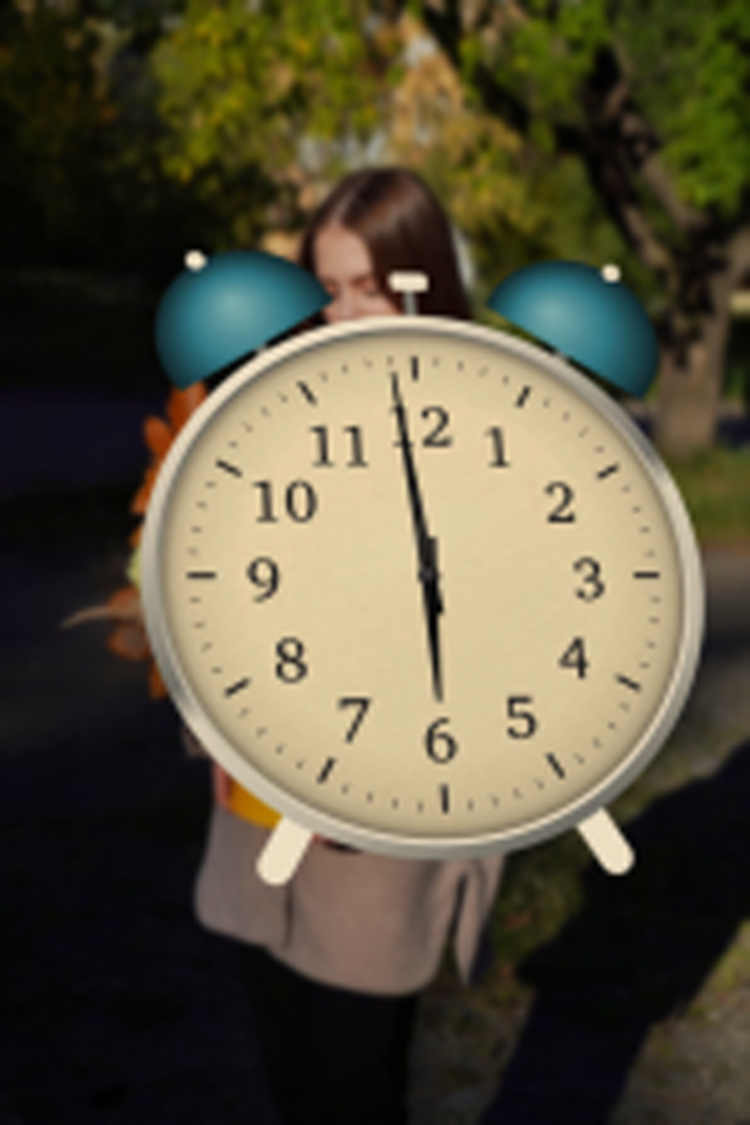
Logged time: 5 h 59 min
